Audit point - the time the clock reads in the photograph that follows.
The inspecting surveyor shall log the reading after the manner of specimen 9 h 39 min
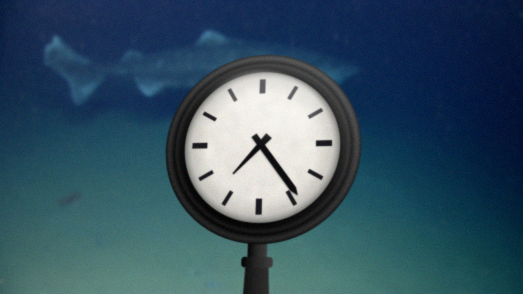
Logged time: 7 h 24 min
